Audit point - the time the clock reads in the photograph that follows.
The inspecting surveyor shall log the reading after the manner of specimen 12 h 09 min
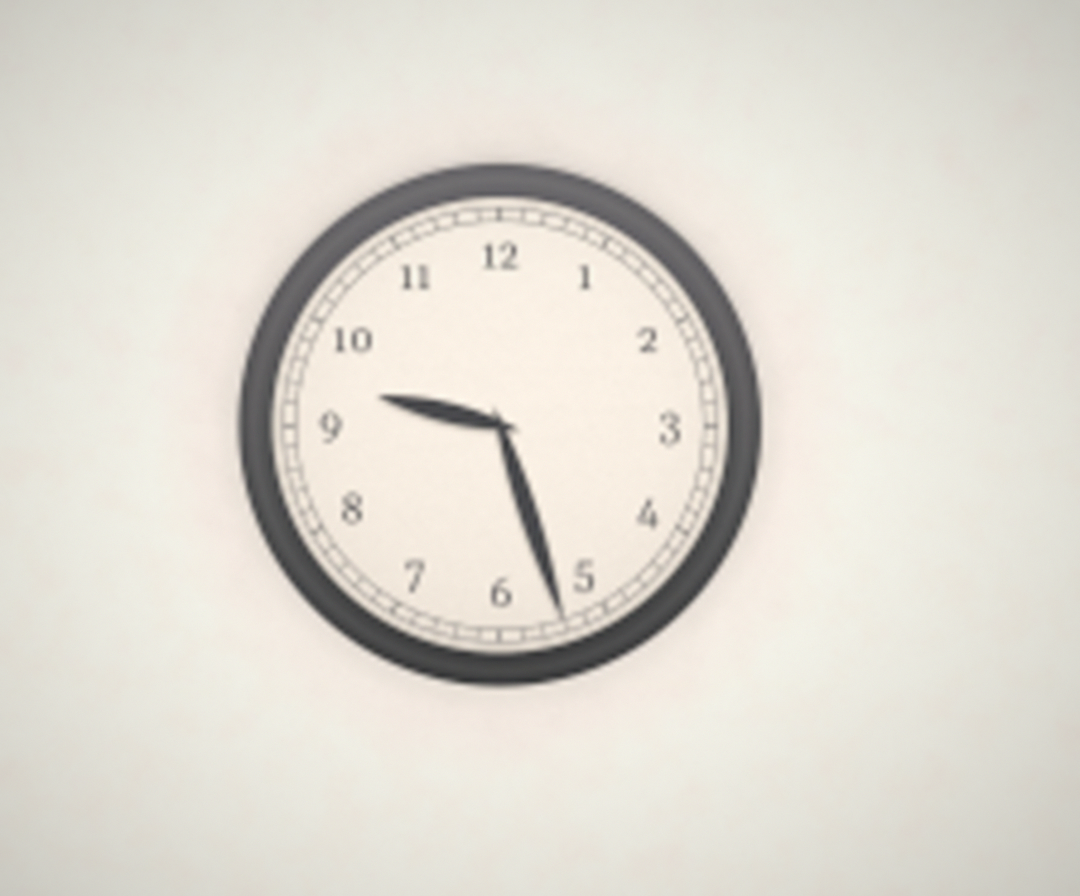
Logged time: 9 h 27 min
